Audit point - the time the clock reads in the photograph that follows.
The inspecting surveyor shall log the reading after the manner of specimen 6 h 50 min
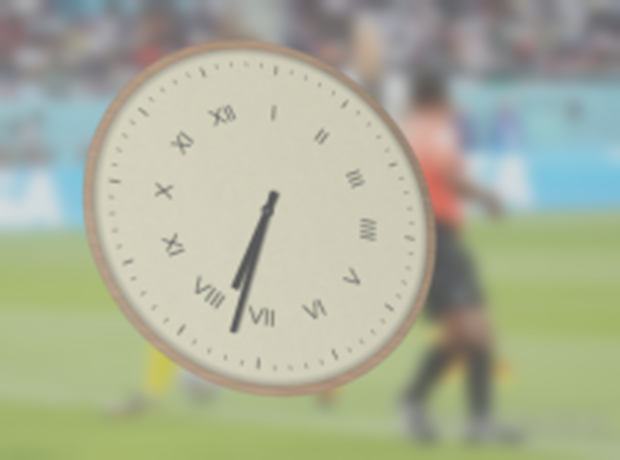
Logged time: 7 h 37 min
